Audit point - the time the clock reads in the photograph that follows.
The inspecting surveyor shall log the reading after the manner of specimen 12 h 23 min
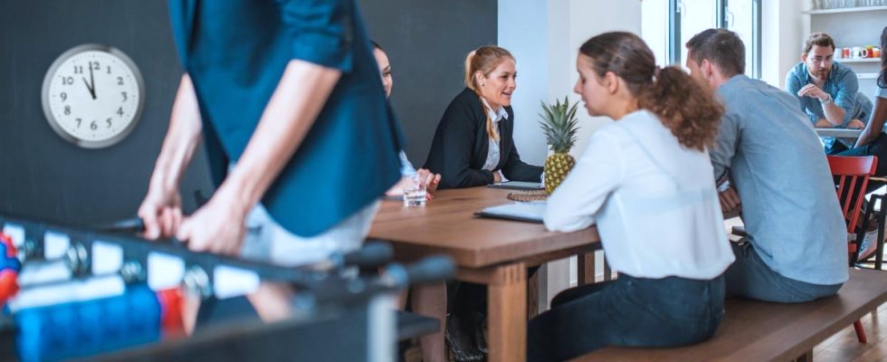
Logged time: 10 h 59 min
